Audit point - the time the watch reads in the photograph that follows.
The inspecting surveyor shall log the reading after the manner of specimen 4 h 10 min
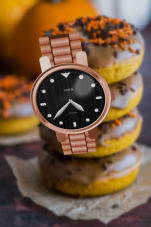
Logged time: 4 h 38 min
